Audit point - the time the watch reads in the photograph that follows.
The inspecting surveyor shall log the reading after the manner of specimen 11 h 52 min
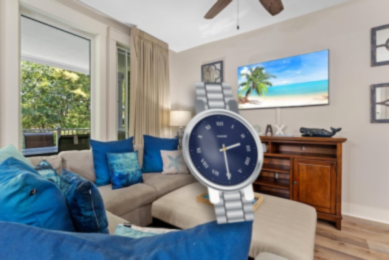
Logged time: 2 h 30 min
